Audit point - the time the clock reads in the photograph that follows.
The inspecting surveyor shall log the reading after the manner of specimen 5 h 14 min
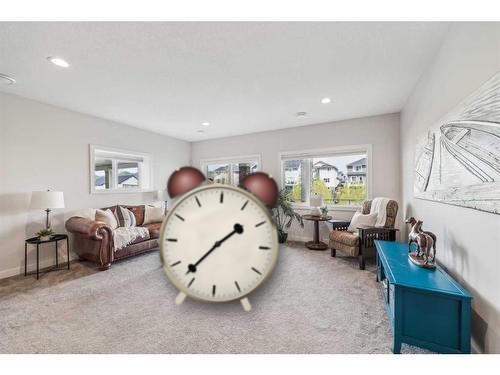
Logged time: 1 h 37 min
